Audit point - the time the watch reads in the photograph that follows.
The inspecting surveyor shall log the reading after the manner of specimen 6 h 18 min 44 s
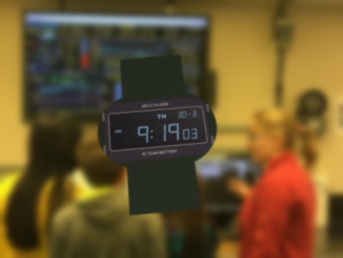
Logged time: 9 h 19 min 03 s
